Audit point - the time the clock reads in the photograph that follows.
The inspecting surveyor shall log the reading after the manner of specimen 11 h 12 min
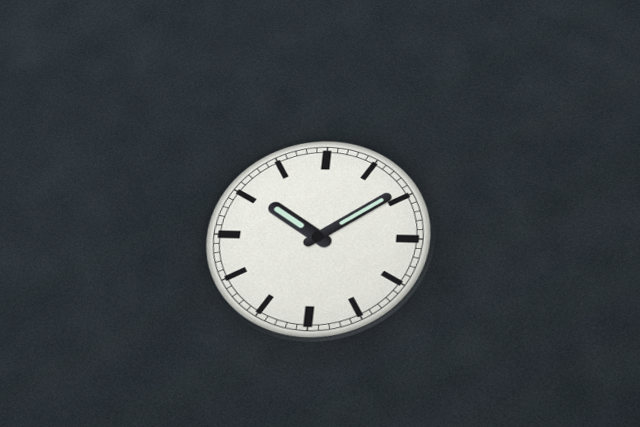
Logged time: 10 h 09 min
